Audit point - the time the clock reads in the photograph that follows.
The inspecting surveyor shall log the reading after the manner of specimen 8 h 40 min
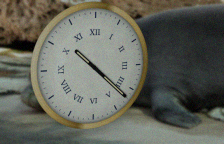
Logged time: 10 h 22 min
